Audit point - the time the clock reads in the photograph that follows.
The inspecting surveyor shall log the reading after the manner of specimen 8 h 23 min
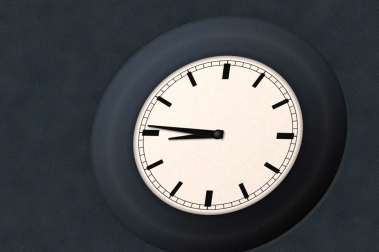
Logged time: 8 h 46 min
